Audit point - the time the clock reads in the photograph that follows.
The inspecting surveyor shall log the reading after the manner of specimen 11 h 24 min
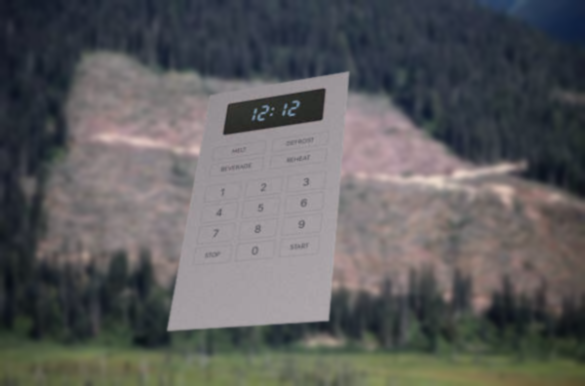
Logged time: 12 h 12 min
